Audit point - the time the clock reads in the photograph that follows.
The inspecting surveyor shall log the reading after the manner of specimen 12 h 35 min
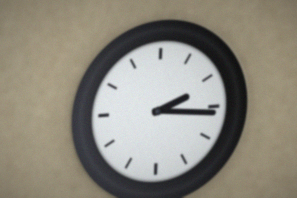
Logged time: 2 h 16 min
